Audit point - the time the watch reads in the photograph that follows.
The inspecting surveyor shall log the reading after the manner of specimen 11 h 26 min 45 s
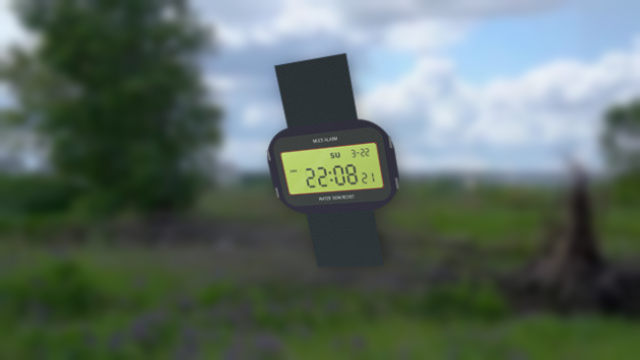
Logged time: 22 h 08 min 21 s
